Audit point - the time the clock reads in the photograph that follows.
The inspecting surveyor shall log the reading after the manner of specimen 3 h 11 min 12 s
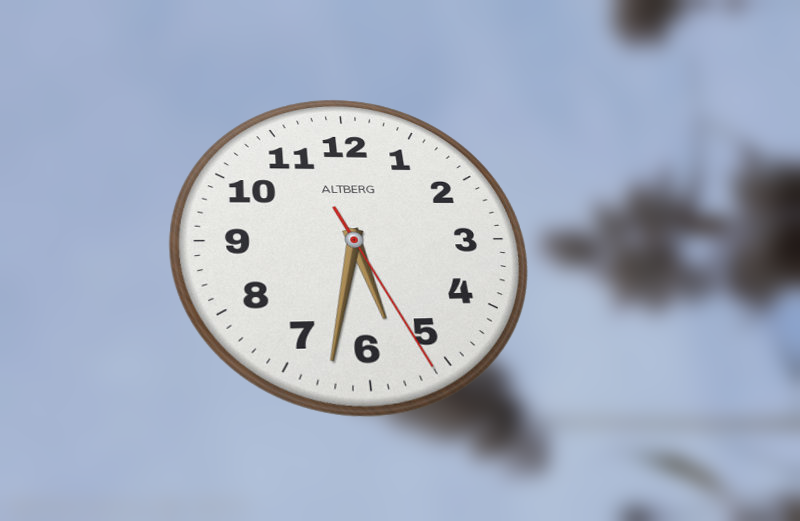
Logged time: 5 h 32 min 26 s
